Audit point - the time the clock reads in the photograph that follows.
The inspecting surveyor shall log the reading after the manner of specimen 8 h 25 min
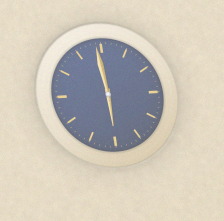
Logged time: 5 h 59 min
